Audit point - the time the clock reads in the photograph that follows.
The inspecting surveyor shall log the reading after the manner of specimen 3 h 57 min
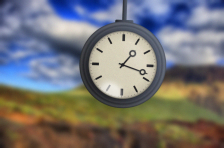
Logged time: 1 h 18 min
